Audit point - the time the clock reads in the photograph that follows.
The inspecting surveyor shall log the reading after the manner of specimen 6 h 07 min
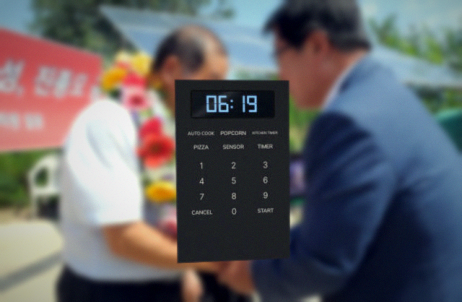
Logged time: 6 h 19 min
